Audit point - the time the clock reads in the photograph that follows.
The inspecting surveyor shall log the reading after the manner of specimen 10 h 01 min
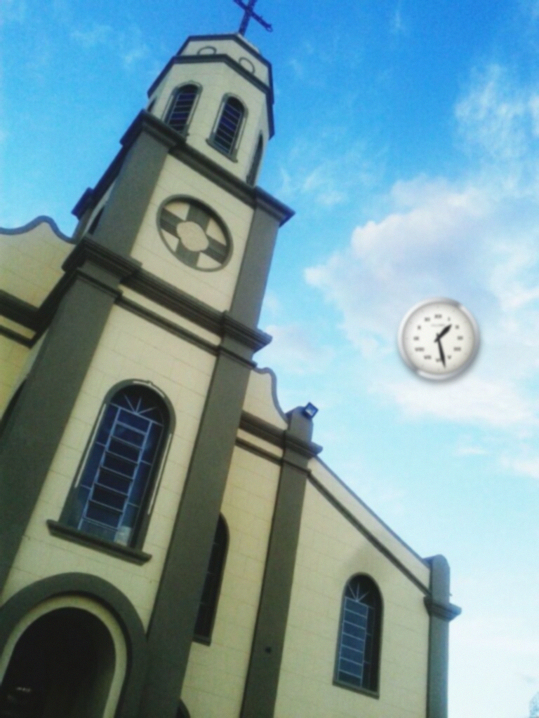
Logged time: 1 h 28 min
